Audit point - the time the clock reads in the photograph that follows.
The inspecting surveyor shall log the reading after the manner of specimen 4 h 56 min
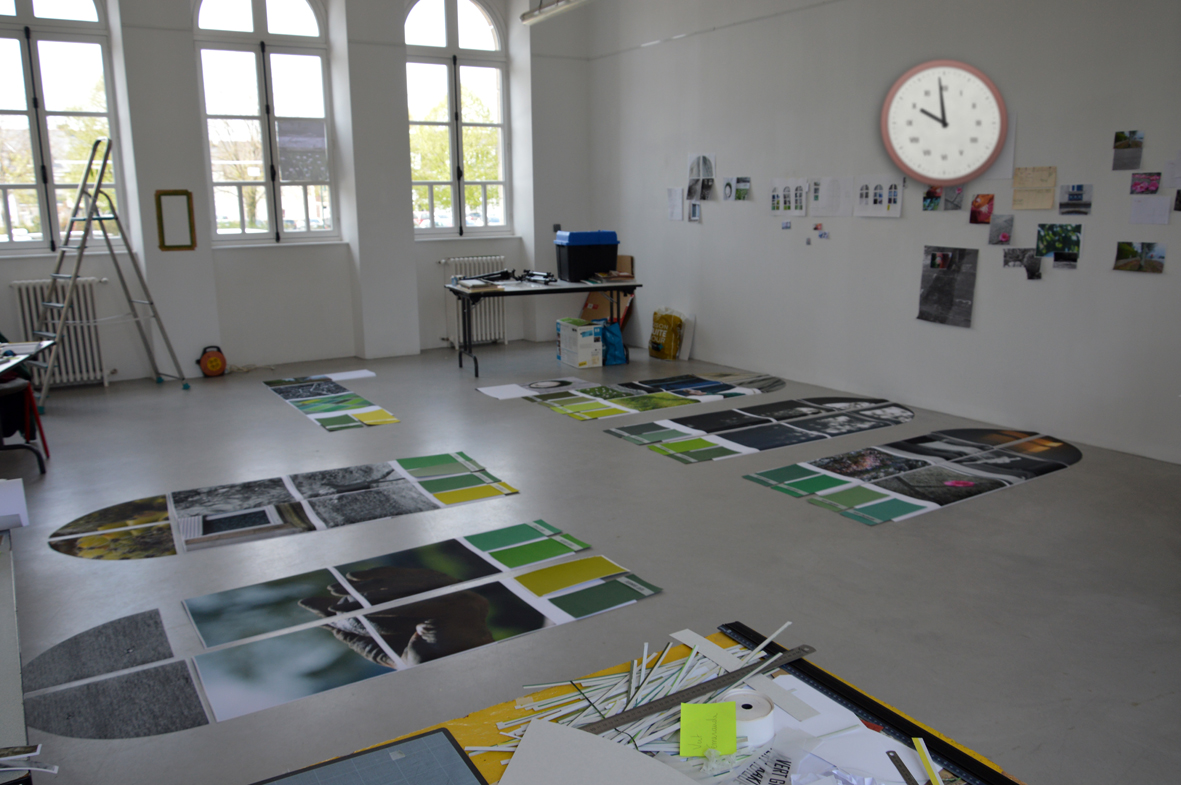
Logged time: 9 h 59 min
